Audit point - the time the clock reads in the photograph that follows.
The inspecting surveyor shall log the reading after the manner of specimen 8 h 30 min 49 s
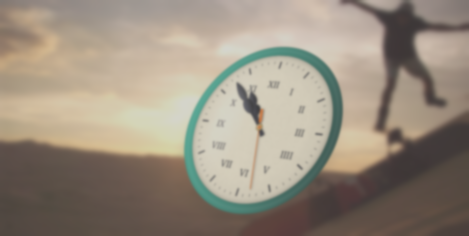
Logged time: 10 h 52 min 28 s
